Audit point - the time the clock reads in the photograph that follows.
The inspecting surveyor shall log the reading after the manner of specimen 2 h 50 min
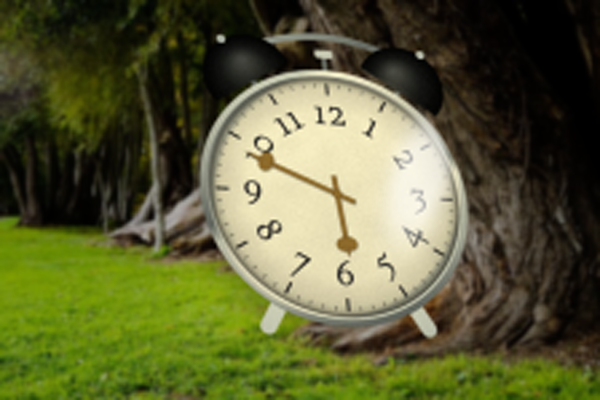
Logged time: 5 h 49 min
